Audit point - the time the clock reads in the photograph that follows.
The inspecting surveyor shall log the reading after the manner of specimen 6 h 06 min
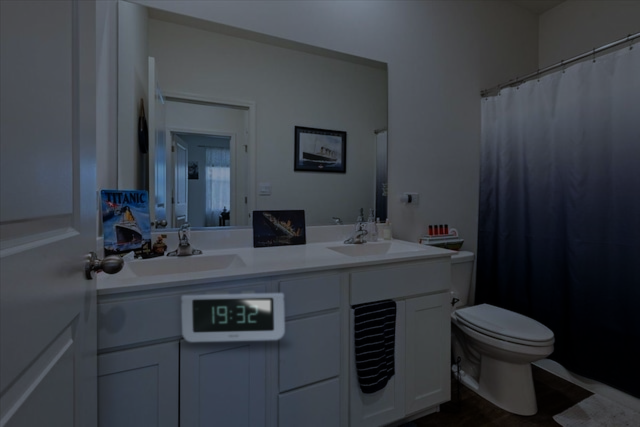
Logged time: 19 h 32 min
